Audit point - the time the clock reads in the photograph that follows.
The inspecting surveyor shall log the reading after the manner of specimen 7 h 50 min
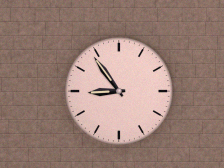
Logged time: 8 h 54 min
